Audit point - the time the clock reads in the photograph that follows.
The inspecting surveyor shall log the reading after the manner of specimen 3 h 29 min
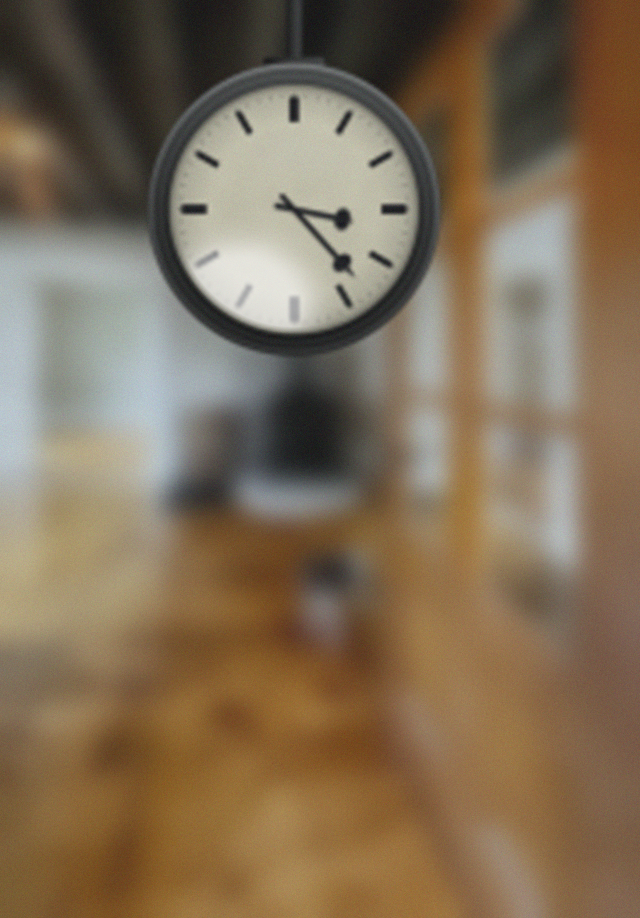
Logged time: 3 h 23 min
